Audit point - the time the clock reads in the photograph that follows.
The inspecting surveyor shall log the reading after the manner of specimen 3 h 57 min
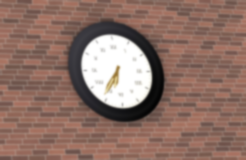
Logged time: 6 h 36 min
